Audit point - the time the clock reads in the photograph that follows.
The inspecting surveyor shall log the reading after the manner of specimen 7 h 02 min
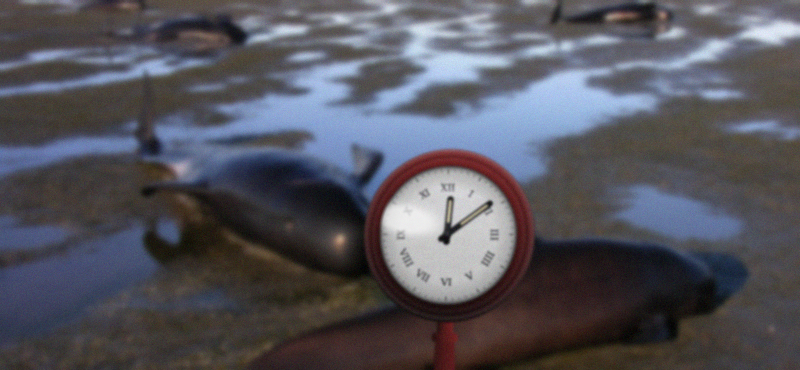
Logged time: 12 h 09 min
